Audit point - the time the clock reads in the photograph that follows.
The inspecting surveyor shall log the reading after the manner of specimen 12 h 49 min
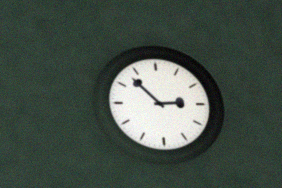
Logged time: 2 h 53 min
